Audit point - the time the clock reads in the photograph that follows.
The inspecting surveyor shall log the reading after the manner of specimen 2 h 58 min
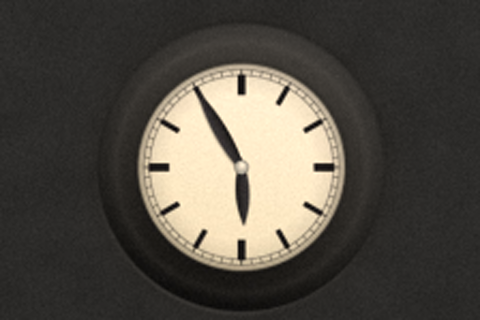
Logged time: 5 h 55 min
